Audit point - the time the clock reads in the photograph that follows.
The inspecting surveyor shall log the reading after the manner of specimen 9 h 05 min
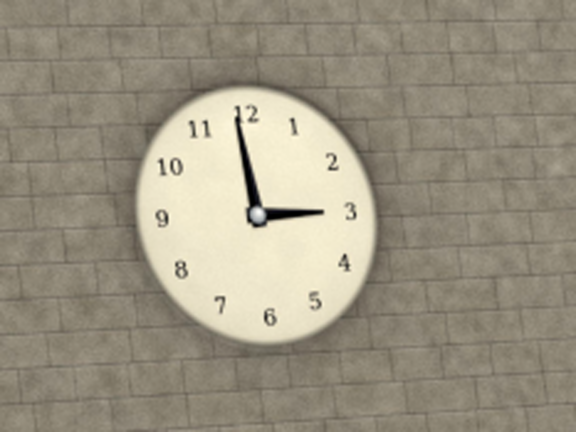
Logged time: 2 h 59 min
